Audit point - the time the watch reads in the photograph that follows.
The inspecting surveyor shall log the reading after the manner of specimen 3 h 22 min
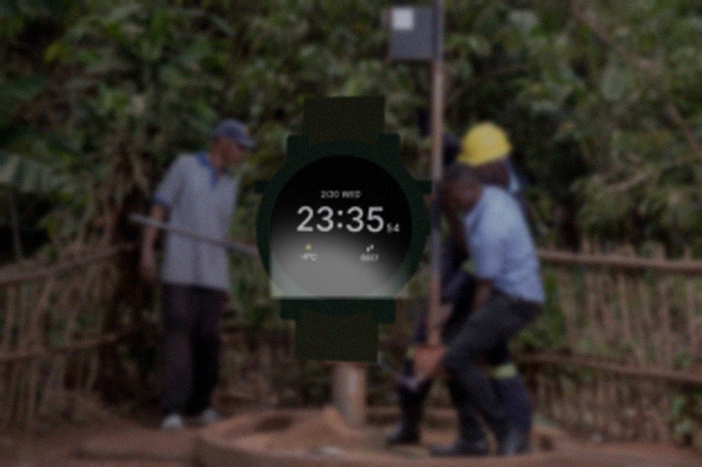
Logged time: 23 h 35 min
